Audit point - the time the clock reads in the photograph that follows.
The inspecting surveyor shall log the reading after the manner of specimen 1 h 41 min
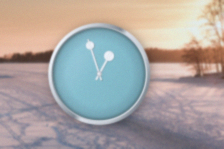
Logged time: 12 h 57 min
